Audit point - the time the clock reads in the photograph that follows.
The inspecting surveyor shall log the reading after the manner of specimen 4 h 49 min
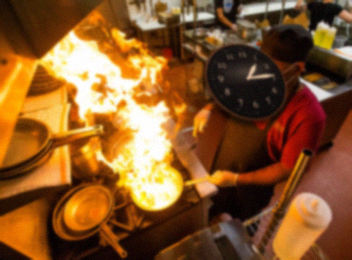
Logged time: 1 h 14 min
